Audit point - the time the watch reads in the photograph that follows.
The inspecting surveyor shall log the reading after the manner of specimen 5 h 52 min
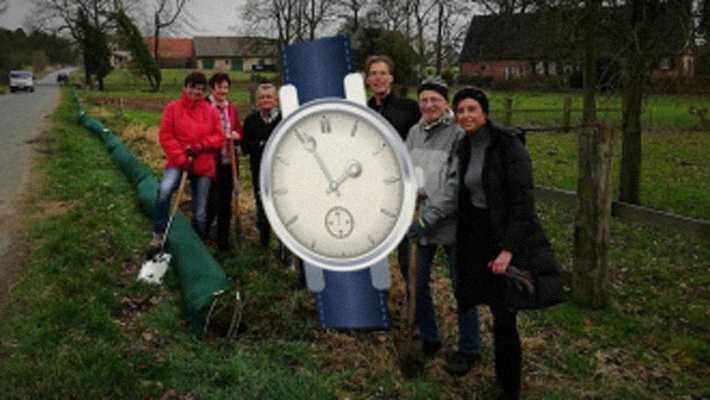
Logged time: 1 h 56 min
